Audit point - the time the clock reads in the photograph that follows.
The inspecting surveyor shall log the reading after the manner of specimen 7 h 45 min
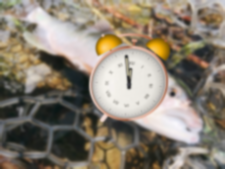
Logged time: 11 h 58 min
